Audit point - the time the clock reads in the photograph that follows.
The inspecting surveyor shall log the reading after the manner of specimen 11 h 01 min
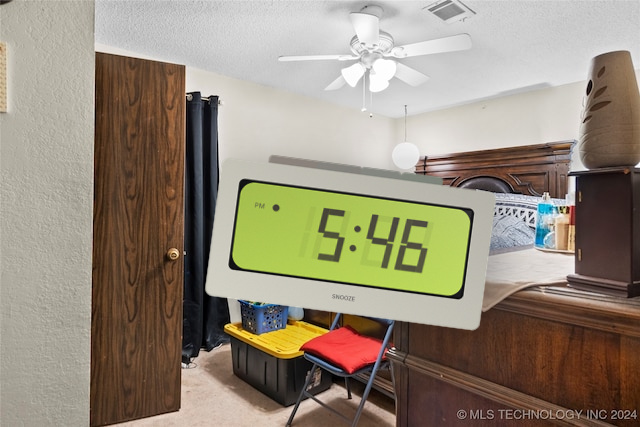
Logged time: 5 h 46 min
